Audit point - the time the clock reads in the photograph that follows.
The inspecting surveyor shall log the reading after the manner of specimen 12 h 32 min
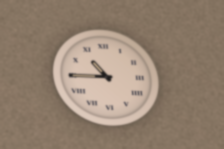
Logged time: 10 h 45 min
